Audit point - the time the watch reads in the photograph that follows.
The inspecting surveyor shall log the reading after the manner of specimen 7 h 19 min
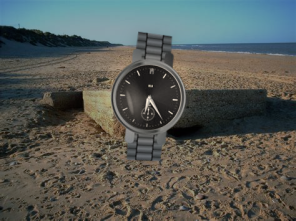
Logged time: 6 h 24 min
